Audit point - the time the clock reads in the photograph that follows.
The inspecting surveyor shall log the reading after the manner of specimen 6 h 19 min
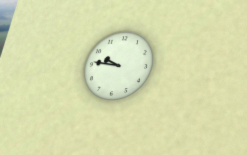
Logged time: 9 h 46 min
